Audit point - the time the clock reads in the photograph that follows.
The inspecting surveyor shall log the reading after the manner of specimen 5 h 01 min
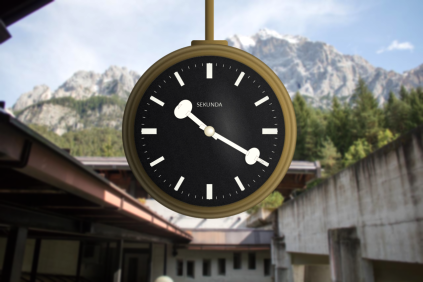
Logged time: 10 h 20 min
